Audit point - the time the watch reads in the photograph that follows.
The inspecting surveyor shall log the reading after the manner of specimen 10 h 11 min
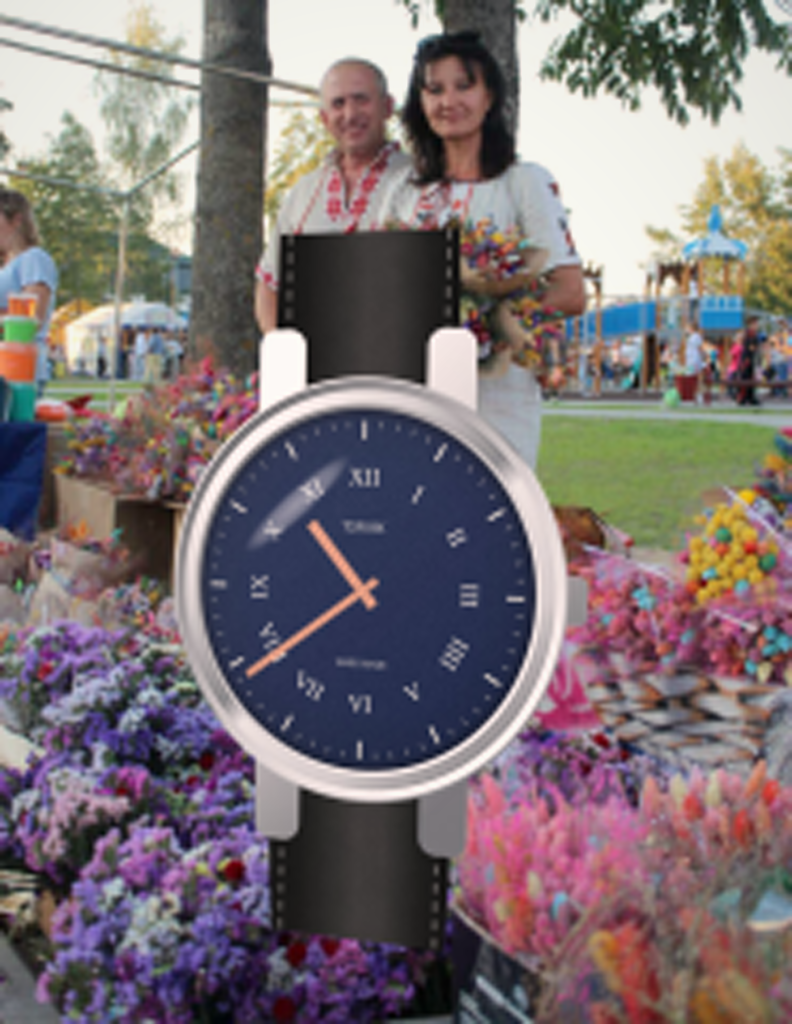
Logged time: 10 h 39 min
